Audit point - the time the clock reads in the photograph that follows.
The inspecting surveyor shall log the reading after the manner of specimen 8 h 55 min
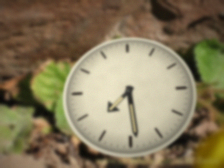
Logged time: 7 h 29 min
